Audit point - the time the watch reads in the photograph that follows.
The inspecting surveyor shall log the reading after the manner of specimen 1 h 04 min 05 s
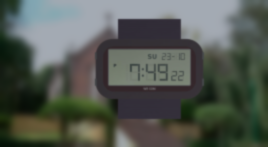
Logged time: 7 h 49 min 22 s
